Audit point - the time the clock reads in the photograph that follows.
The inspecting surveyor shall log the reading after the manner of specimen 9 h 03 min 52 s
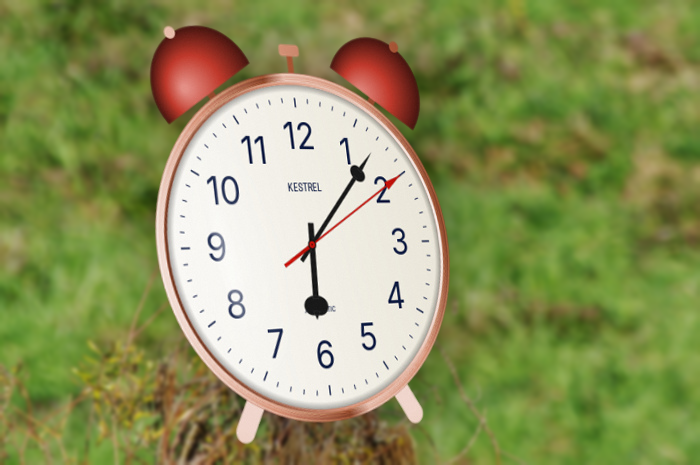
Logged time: 6 h 07 min 10 s
